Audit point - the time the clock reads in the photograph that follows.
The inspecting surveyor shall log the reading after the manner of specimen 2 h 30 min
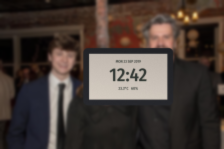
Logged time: 12 h 42 min
